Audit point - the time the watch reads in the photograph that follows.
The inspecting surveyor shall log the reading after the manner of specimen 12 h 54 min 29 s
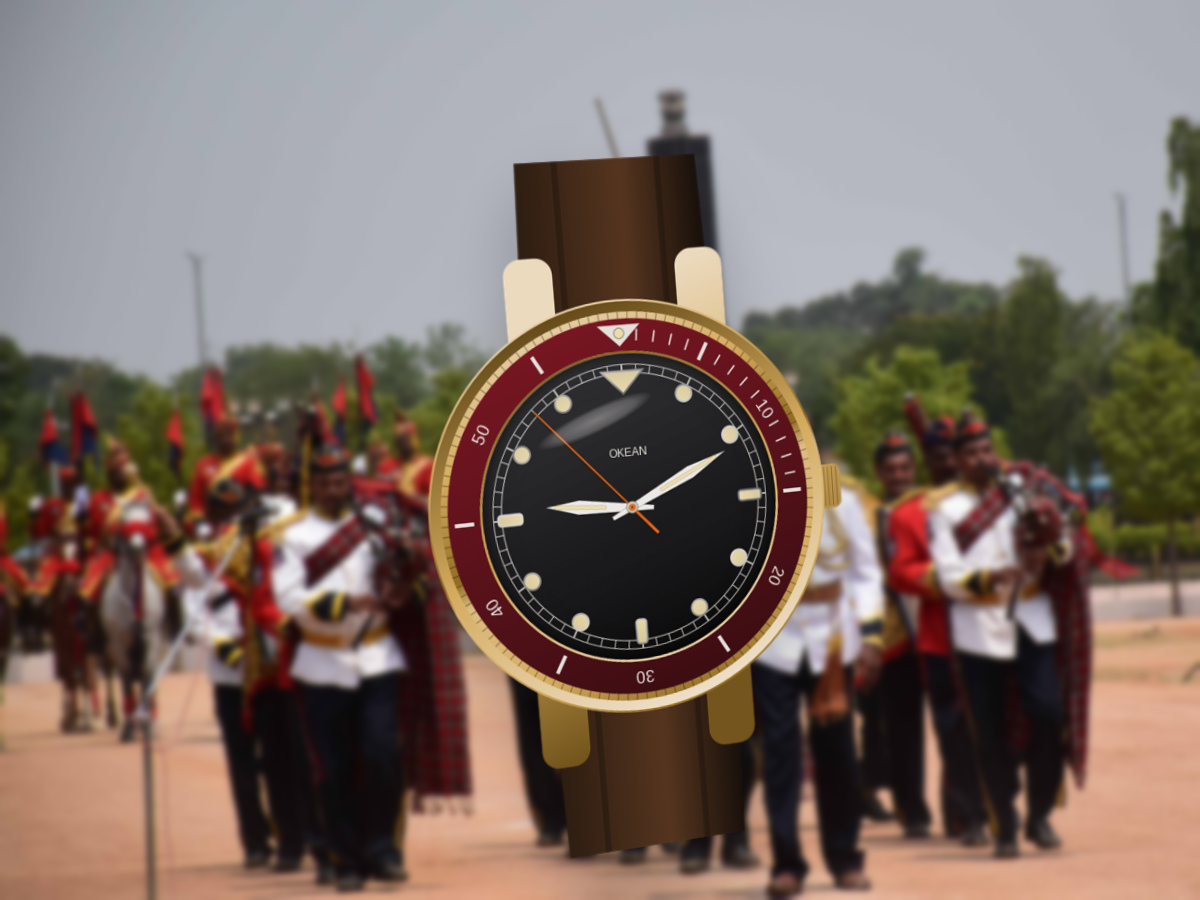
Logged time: 9 h 10 min 53 s
